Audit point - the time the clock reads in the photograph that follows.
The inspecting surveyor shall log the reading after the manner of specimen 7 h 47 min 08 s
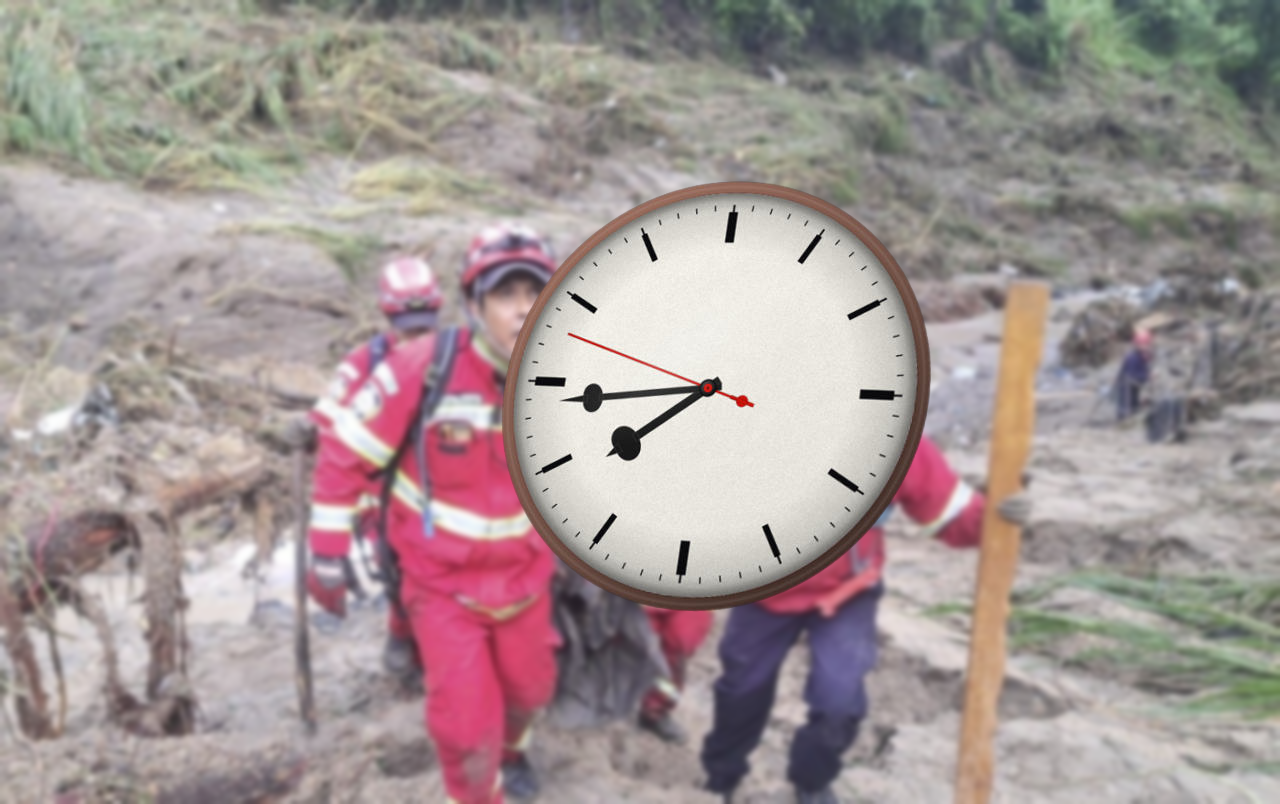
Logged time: 7 h 43 min 48 s
